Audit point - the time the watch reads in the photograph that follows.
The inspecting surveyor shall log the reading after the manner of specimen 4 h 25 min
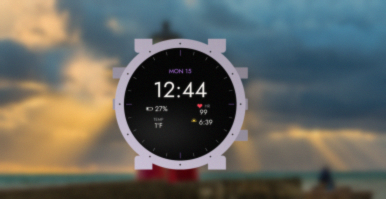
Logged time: 12 h 44 min
